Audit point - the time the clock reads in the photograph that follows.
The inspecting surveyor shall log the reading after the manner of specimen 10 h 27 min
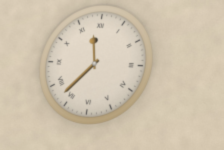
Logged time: 11 h 37 min
